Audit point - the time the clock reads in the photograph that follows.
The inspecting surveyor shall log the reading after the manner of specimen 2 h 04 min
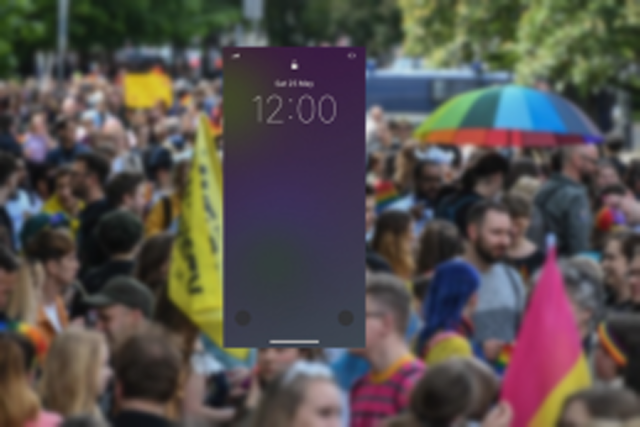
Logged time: 12 h 00 min
